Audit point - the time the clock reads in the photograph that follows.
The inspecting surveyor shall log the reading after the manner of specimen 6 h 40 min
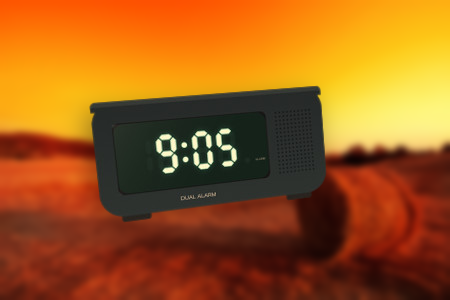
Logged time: 9 h 05 min
